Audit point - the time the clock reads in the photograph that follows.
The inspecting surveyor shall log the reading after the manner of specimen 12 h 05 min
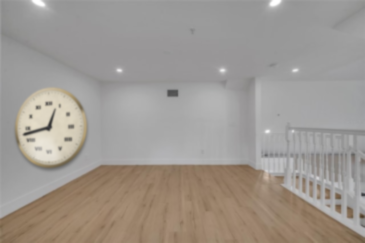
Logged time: 12 h 43 min
